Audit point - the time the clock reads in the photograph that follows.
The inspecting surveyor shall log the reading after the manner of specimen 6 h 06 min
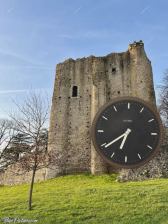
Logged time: 6 h 39 min
